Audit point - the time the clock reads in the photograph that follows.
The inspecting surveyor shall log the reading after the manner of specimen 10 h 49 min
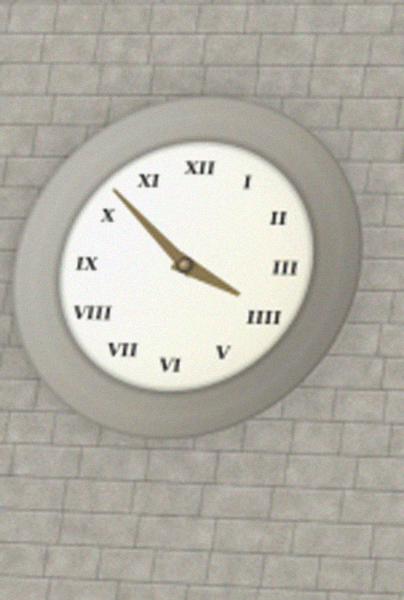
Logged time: 3 h 52 min
